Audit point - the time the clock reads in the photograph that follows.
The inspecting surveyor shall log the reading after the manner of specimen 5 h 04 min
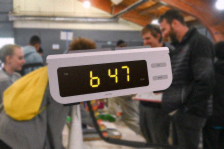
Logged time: 6 h 47 min
